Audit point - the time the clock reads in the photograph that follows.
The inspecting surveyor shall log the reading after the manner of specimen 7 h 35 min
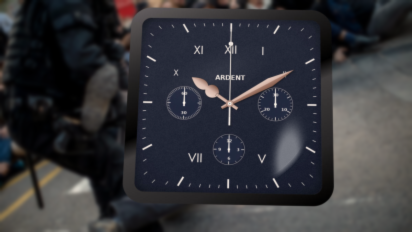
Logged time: 10 h 10 min
